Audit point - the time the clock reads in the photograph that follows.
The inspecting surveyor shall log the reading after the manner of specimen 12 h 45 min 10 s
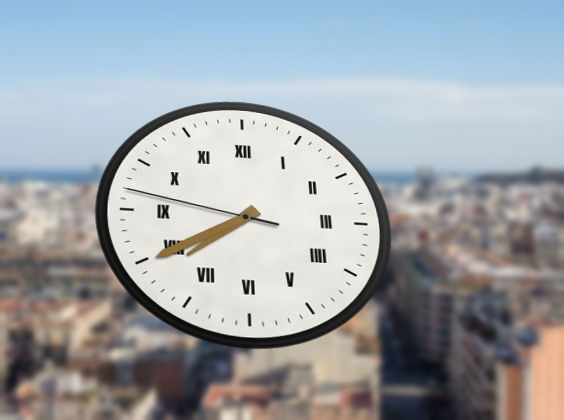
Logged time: 7 h 39 min 47 s
